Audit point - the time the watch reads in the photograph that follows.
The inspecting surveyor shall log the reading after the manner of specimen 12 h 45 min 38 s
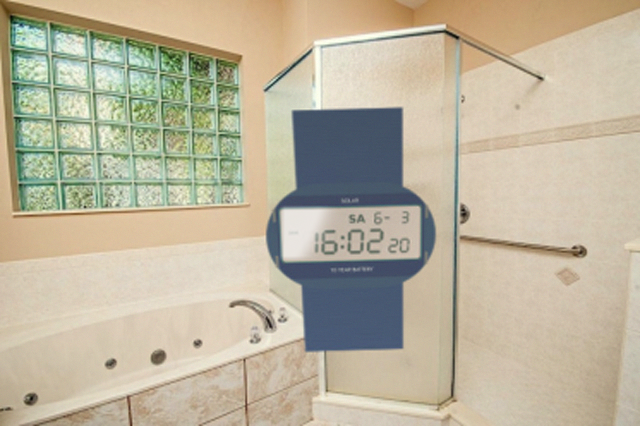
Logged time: 16 h 02 min 20 s
